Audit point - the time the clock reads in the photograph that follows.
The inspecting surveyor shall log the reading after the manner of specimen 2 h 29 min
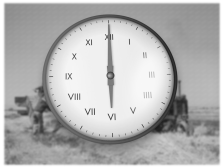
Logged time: 6 h 00 min
